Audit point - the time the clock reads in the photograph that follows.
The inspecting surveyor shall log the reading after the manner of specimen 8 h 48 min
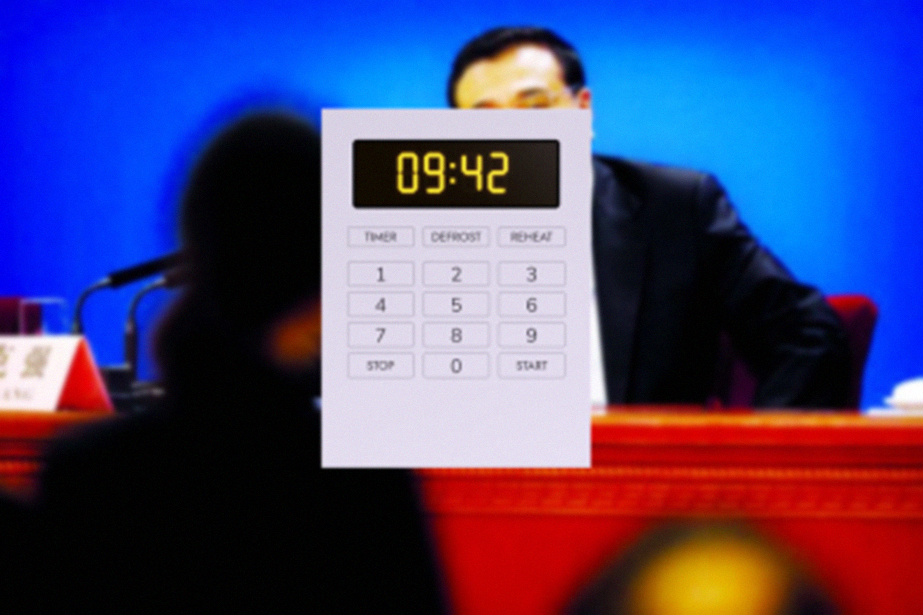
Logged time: 9 h 42 min
